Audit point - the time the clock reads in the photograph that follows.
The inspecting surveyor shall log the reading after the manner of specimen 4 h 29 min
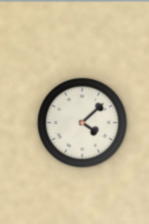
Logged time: 4 h 08 min
